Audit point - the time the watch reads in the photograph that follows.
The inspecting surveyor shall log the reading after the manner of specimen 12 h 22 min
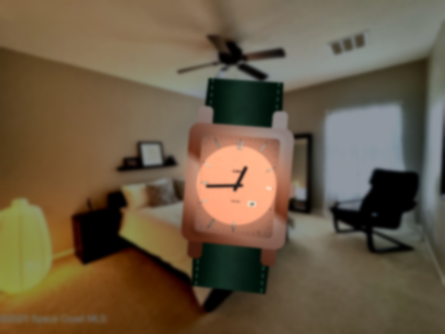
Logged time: 12 h 44 min
